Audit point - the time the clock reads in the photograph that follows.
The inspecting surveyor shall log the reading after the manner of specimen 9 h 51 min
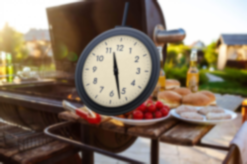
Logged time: 11 h 27 min
